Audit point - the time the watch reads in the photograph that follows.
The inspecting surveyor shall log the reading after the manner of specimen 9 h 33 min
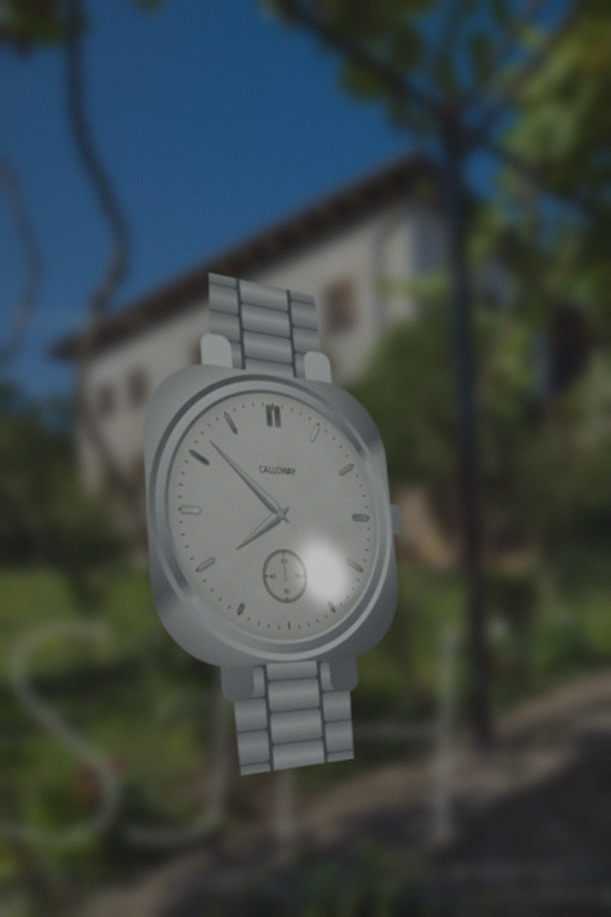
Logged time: 7 h 52 min
